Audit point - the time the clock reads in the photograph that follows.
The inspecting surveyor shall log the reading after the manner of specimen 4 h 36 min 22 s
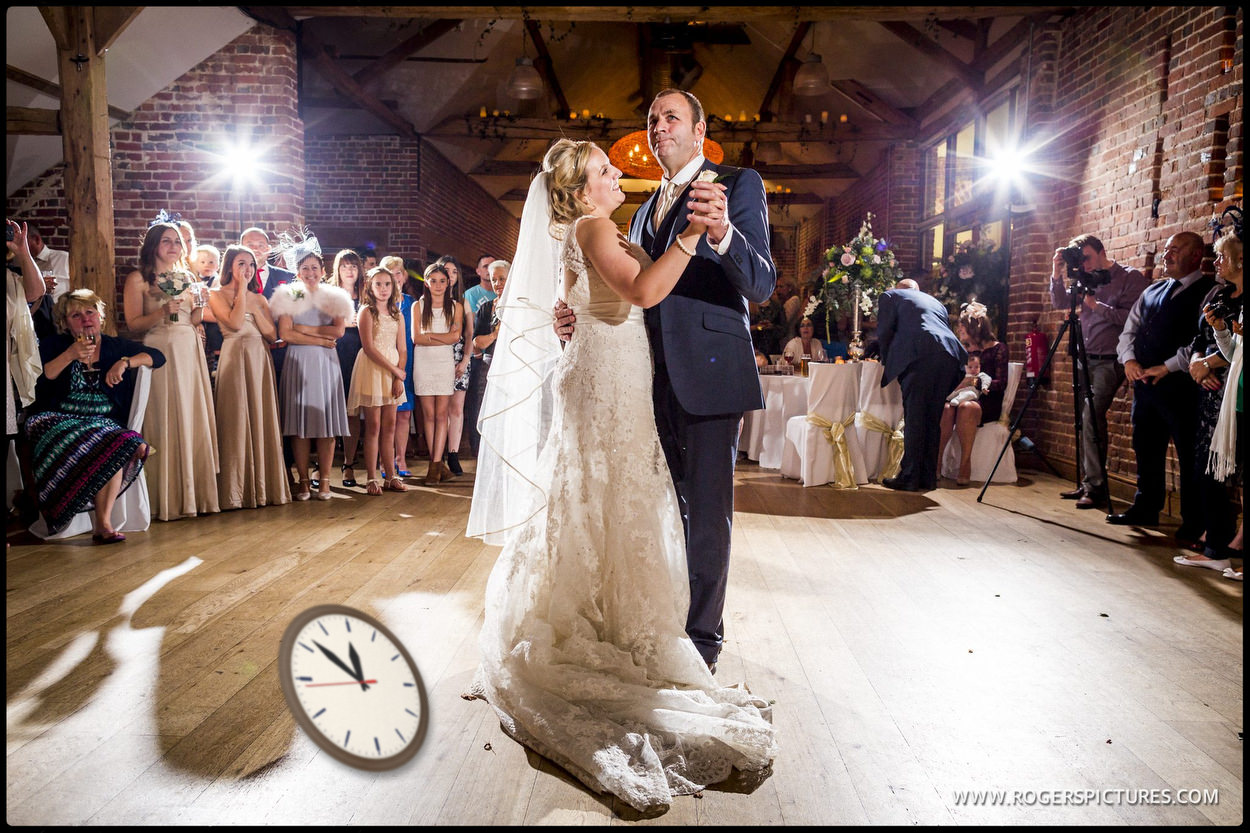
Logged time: 11 h 51 min 44 s
